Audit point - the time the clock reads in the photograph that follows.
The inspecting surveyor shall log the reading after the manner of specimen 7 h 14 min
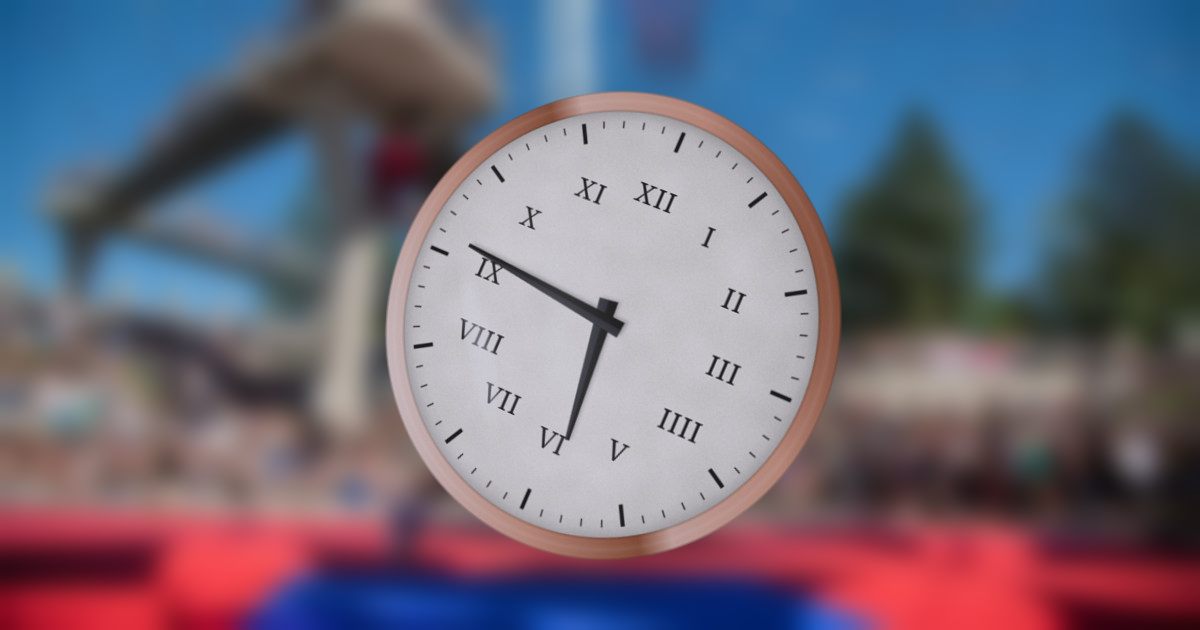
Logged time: 5 h 46 min
